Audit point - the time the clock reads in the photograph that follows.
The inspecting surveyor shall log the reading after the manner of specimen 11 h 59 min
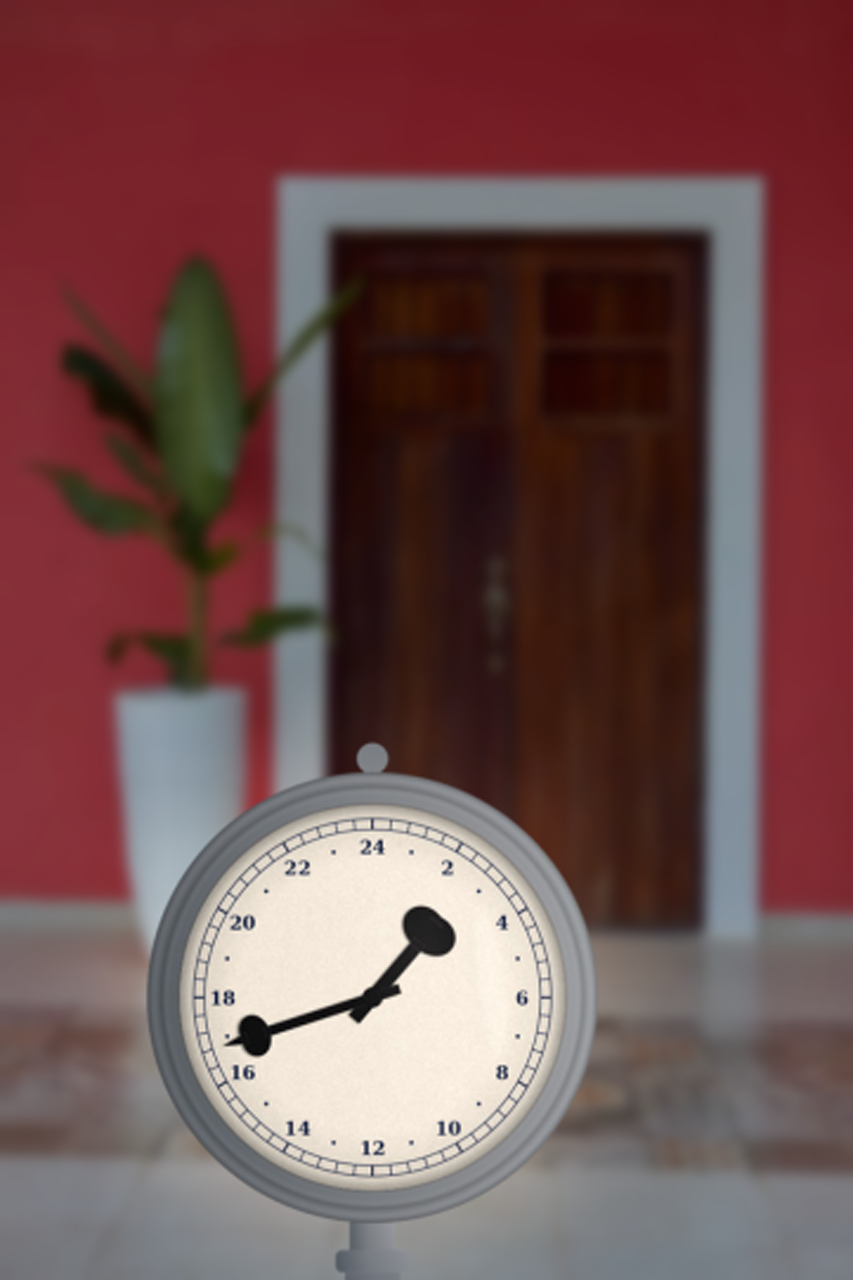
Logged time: 2 h 42 min
